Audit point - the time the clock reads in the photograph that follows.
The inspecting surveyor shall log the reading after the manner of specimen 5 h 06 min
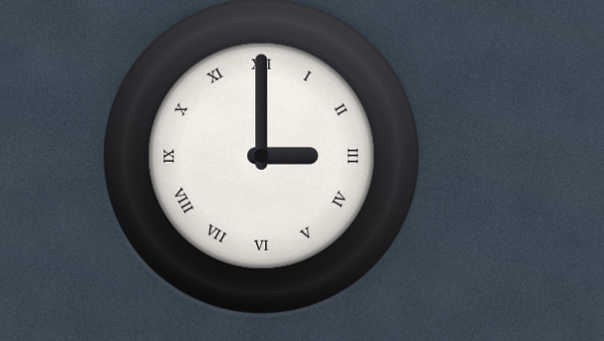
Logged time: 3 h 00 min
